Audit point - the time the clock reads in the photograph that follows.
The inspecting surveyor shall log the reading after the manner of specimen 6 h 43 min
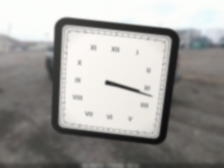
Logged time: 3 h 17 min
